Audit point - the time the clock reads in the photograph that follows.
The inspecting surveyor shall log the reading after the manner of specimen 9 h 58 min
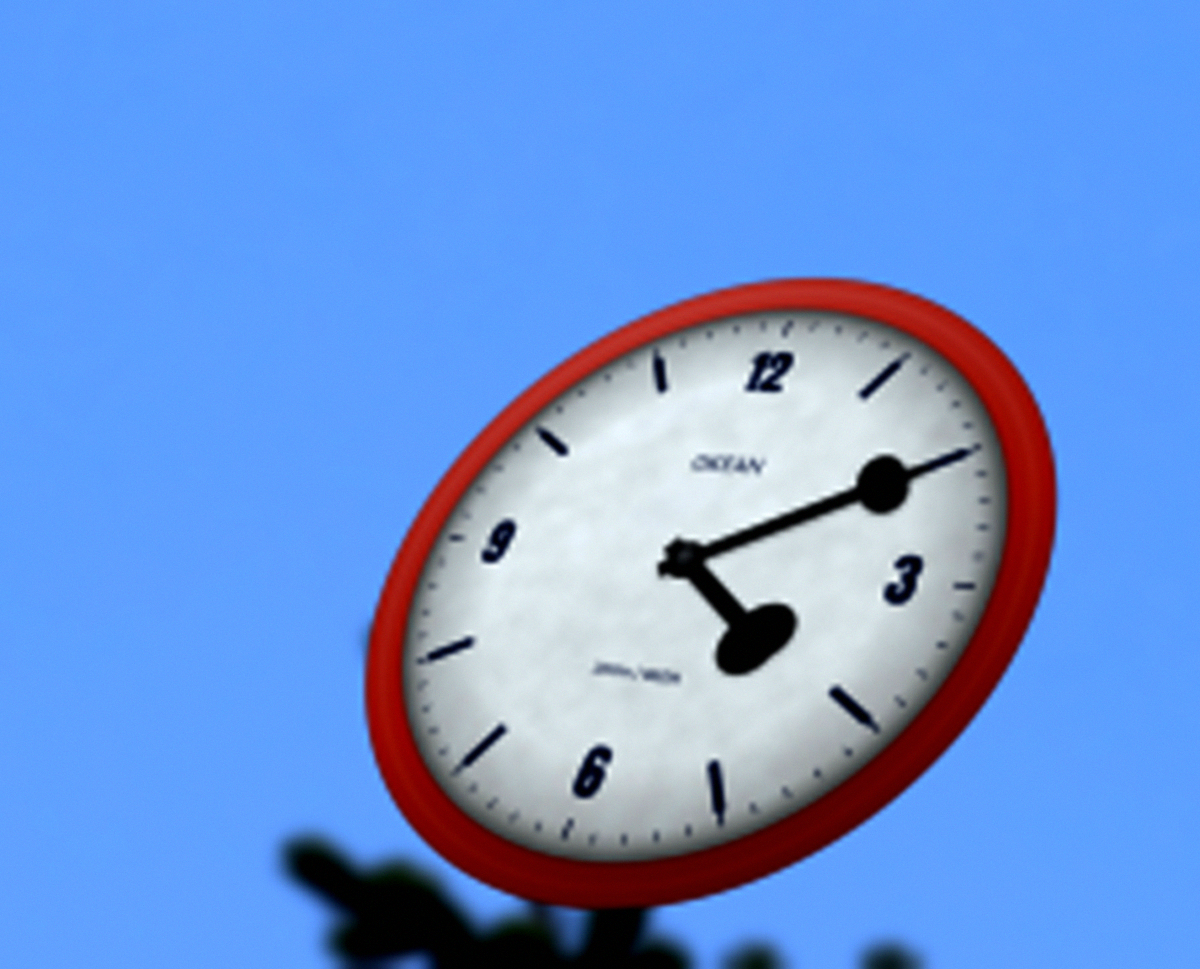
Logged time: 4 h 10 min
